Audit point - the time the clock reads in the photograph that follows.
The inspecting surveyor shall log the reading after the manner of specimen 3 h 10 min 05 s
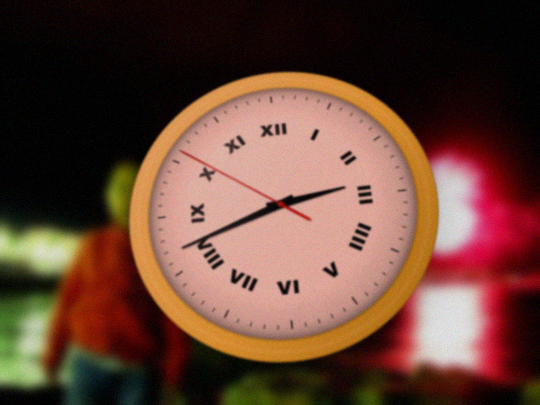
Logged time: 2 h 41 min 51 s
